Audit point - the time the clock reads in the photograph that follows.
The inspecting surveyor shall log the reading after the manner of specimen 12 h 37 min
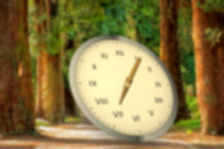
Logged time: 7 h 06 min
